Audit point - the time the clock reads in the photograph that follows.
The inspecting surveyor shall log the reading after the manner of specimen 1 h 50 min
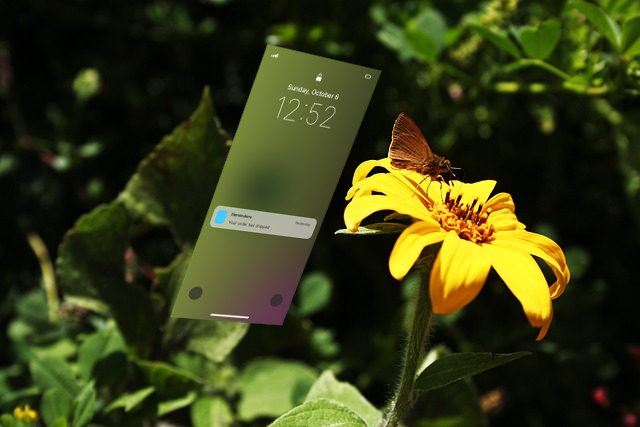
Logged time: 12 h 52 min
